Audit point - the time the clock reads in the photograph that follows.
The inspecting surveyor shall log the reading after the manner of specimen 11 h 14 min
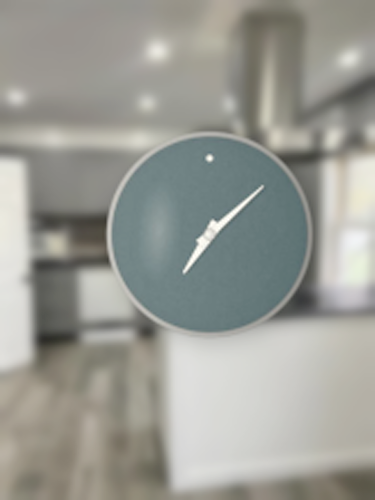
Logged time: 7 h 08 min
